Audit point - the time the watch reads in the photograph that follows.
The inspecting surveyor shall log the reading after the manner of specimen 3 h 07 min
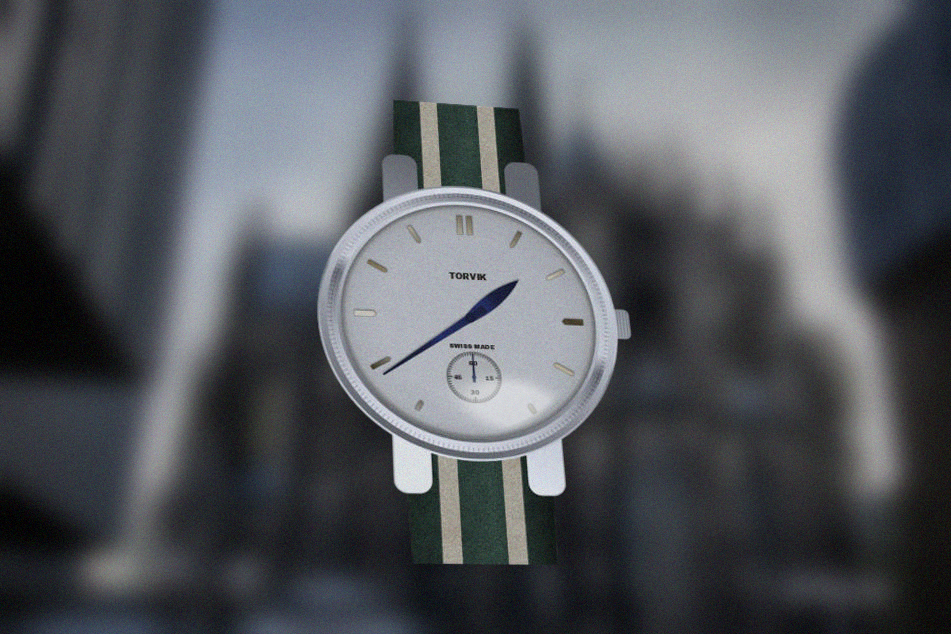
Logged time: 1 h 39 min
